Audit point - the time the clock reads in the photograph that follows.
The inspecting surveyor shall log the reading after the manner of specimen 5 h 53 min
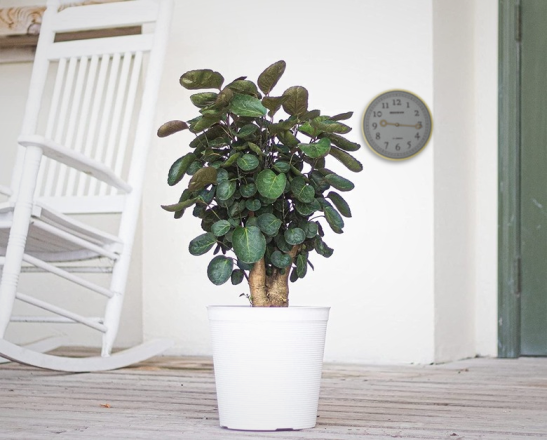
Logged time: 9 h 16 min
